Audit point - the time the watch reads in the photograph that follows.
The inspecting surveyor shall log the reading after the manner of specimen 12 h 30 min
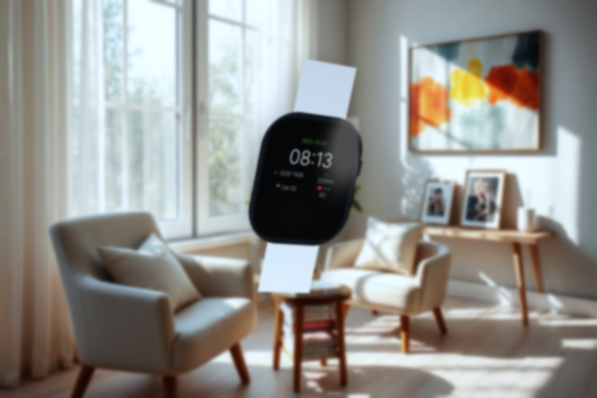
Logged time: 8 h 13 min
